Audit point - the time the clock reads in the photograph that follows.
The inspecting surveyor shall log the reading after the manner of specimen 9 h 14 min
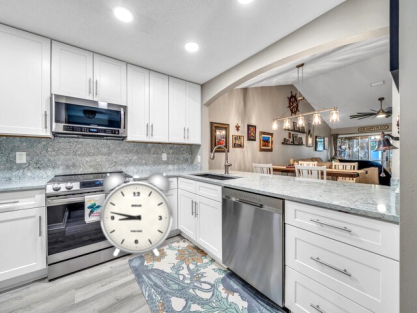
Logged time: 8 h 47 min
